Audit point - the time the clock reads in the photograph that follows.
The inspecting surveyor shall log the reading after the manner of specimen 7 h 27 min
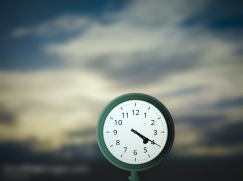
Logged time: 4 h 20 min
